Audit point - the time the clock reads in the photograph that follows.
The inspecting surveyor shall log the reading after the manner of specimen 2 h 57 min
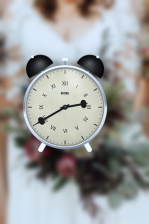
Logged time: 2 h 40 min
